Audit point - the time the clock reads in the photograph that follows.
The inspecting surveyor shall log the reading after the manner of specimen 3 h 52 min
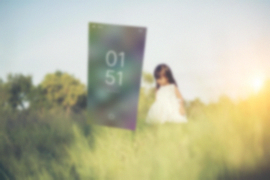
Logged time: 1 h 51 min
